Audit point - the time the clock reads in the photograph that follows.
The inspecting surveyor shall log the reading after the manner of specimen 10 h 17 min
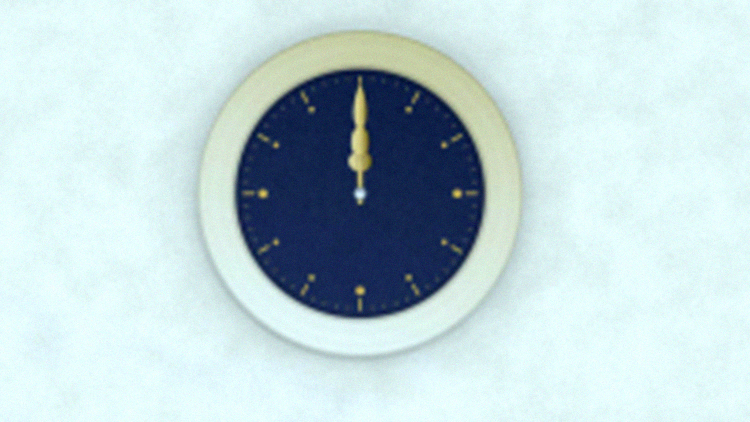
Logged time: 12 h 00 min
